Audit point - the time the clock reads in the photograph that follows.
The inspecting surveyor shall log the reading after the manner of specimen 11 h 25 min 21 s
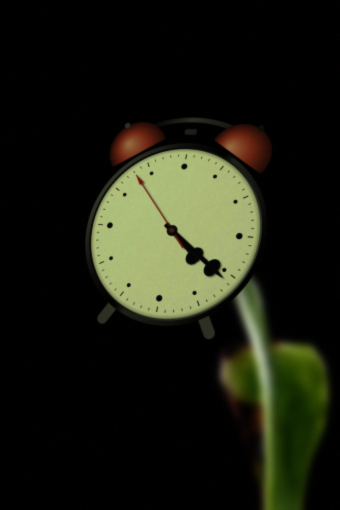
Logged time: 4 h 20 min 53 s
